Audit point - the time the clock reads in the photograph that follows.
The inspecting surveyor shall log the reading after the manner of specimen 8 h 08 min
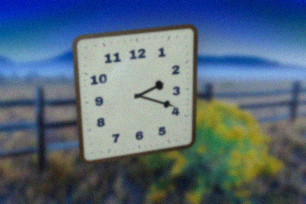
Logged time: 2 h 19 min
